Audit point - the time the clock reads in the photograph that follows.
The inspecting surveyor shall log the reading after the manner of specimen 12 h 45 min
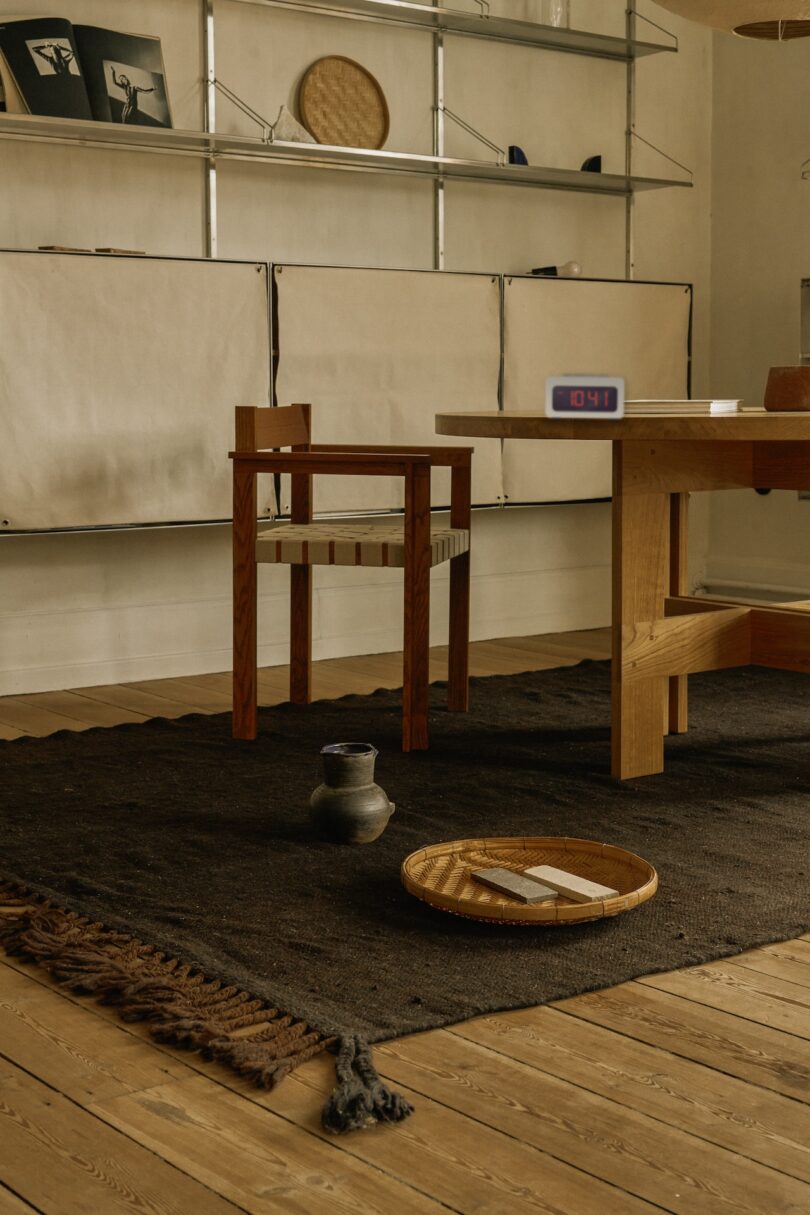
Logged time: 10 h 41 min
